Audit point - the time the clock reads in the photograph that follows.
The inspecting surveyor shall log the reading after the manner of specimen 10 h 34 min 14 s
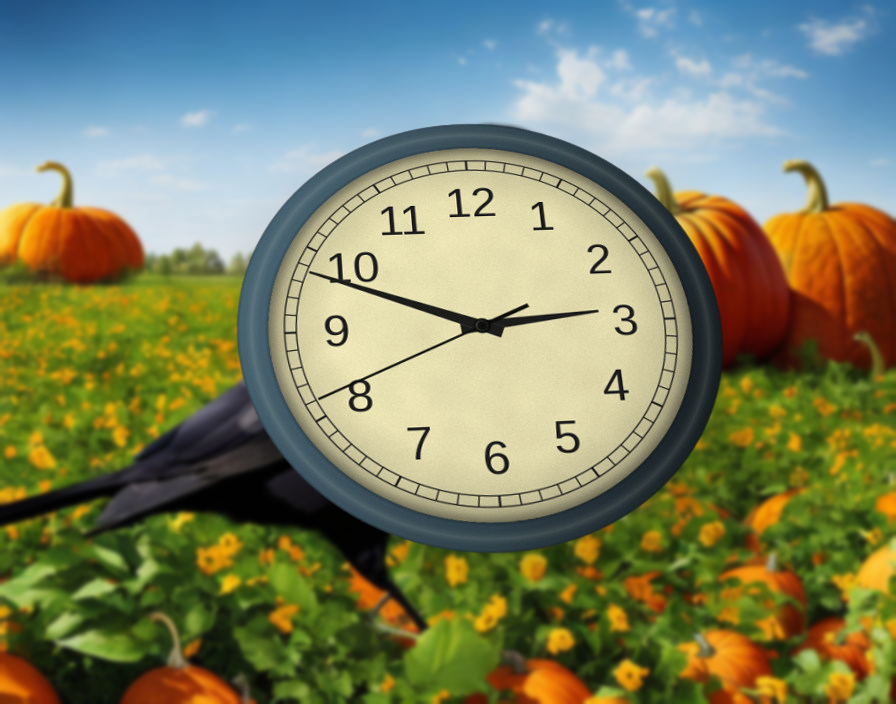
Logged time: 2 h 48 min 41 s
